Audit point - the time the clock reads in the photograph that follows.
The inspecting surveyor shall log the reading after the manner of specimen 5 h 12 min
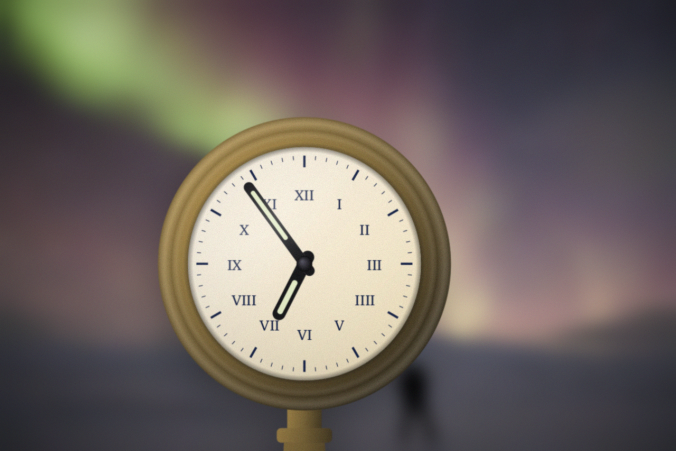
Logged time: 6 h 54 min
